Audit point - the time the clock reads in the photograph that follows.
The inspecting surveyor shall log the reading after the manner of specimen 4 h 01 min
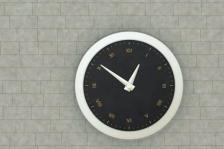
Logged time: 12 h 51 min
